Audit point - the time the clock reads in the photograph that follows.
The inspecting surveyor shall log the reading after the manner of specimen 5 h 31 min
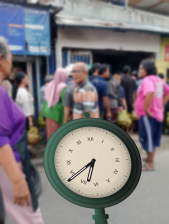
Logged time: 6 h 39 min
